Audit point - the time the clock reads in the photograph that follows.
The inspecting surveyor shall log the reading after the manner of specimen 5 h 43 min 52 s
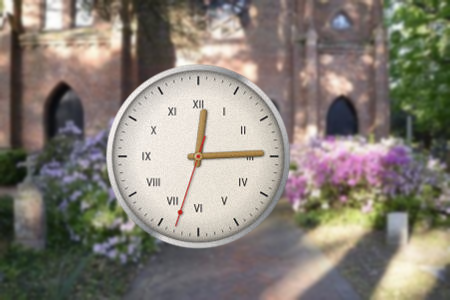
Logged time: 12 h 14 min 33 s
